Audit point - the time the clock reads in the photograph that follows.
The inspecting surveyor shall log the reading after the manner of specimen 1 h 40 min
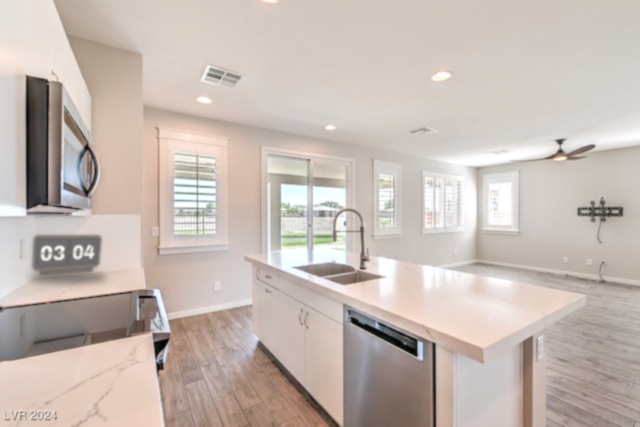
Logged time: 3 h 04 min
